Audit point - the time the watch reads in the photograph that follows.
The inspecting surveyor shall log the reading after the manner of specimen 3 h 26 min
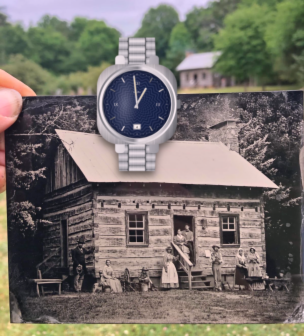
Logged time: 12 h 59 min
